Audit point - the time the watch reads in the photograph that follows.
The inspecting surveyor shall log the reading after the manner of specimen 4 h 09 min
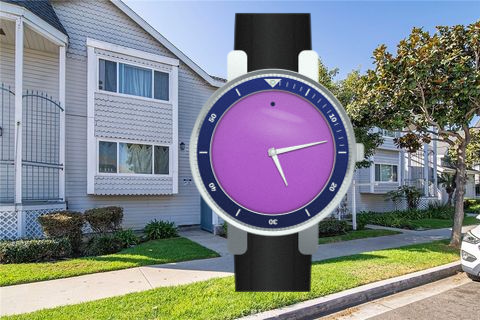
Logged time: 5 h 13 min
